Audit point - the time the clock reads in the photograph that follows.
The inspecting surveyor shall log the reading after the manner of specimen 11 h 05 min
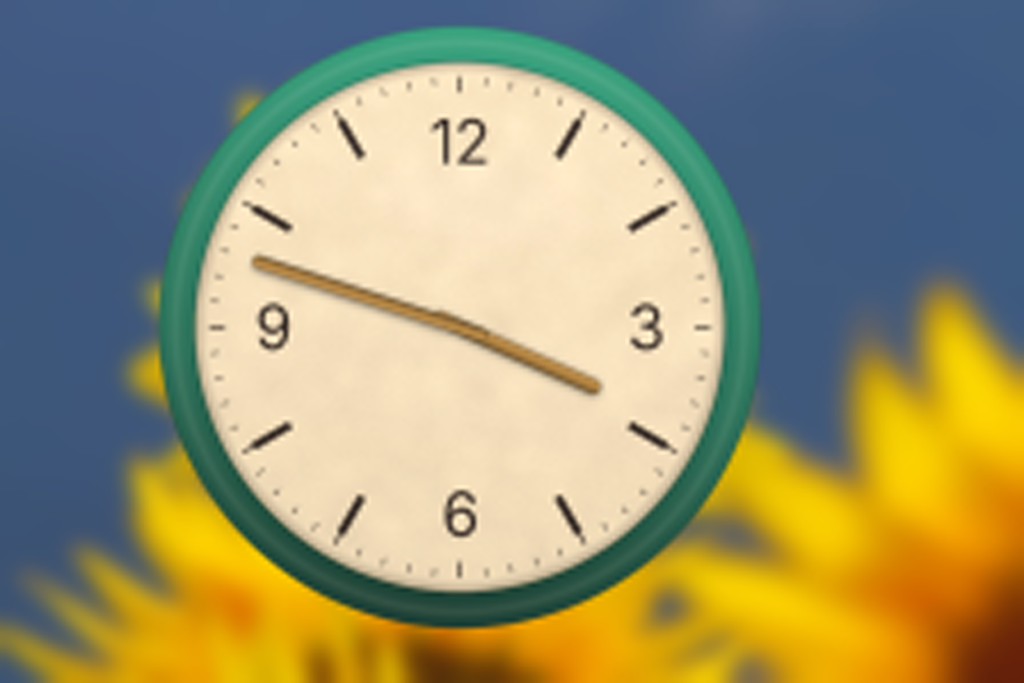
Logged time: 3 h 48 min
